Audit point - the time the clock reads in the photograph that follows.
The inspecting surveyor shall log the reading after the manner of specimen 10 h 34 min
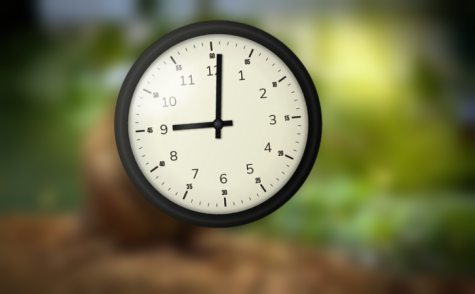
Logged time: 9 h 01 min
